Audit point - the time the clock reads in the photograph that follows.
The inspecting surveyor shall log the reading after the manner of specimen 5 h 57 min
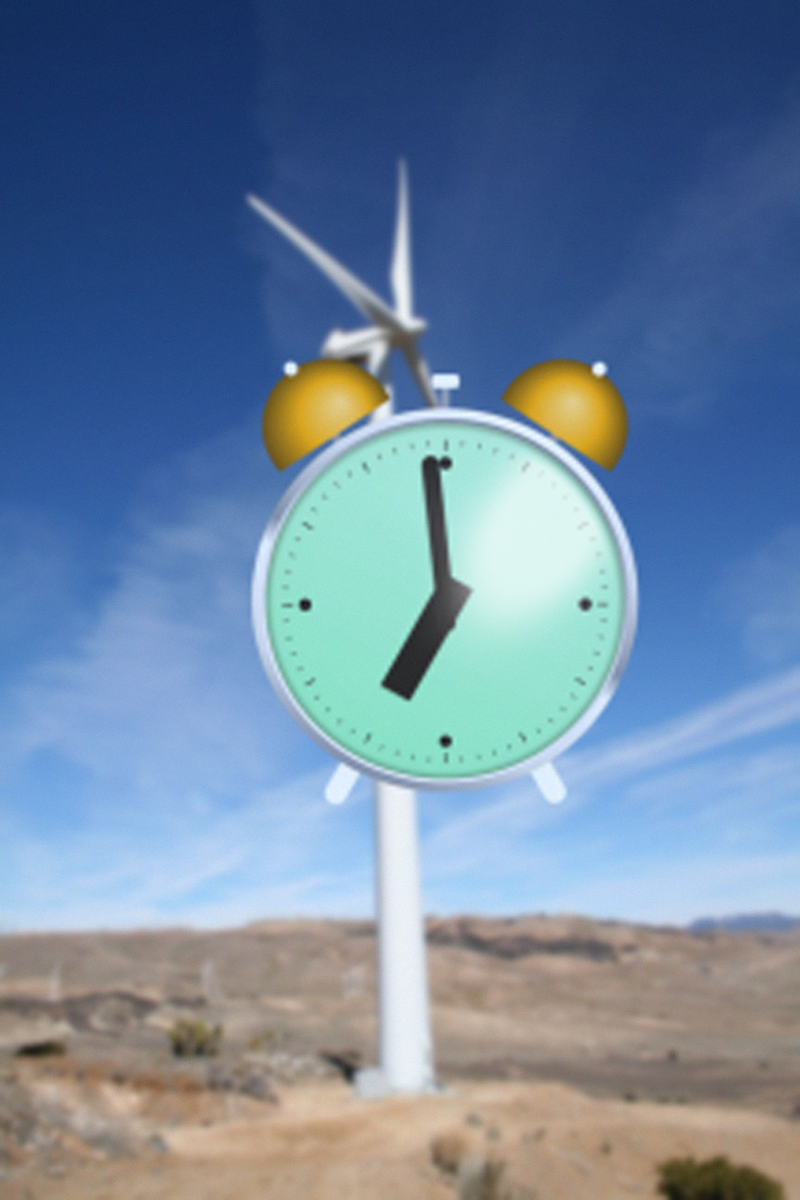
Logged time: 6 h 59 min
